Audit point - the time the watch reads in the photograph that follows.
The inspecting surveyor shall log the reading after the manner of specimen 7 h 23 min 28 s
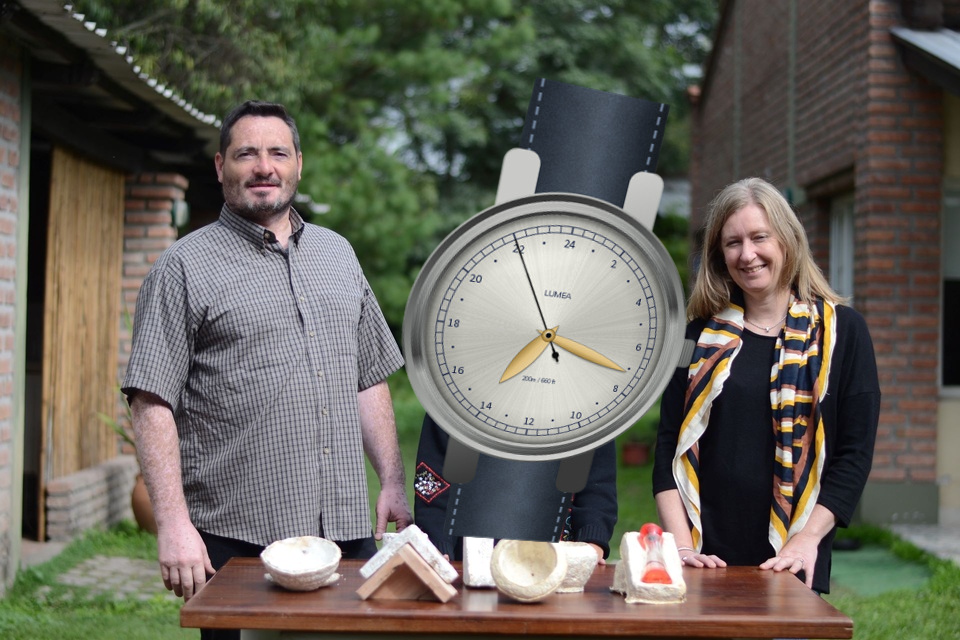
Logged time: 14 h 17 min 55 s
